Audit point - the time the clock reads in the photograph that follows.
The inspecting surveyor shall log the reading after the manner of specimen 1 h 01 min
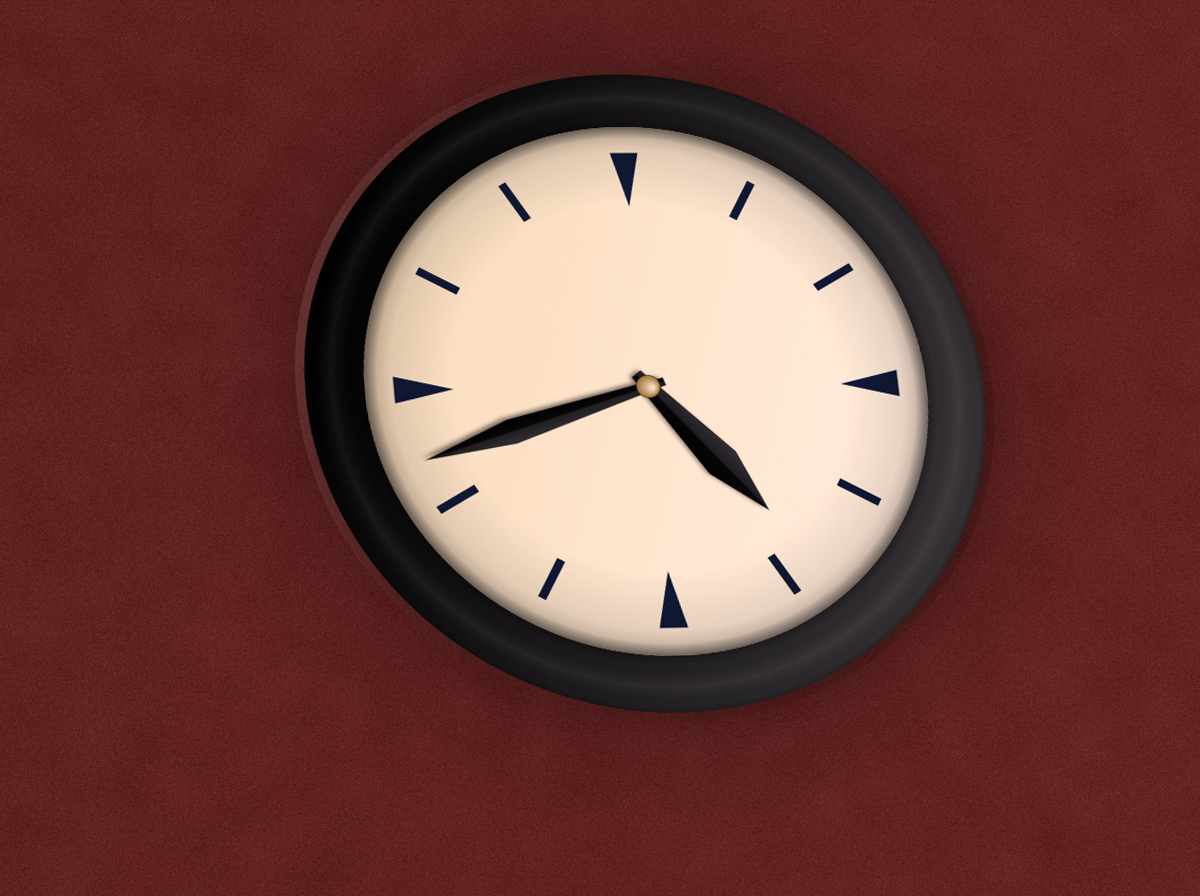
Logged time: 4 h 42 min
